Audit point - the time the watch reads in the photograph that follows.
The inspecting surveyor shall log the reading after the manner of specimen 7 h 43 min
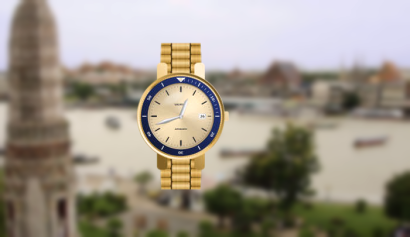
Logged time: 12 h 42 min
